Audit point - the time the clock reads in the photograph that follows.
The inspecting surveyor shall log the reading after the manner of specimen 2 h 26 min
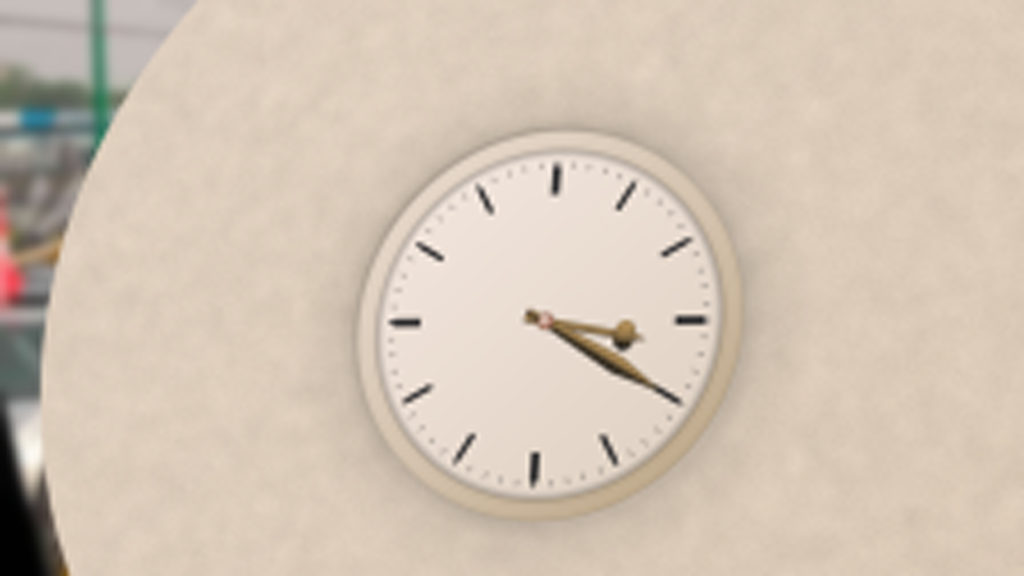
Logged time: 3 h 20 min
